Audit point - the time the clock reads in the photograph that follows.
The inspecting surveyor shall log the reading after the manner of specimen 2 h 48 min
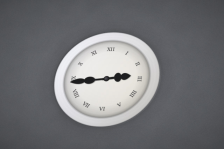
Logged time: 2 h 44 min
